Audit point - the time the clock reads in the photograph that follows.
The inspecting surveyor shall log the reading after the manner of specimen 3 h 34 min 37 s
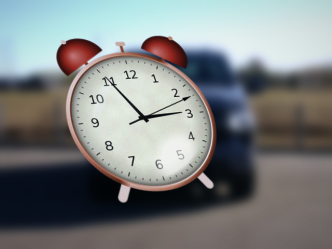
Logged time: 2 h 55 min 12 s
